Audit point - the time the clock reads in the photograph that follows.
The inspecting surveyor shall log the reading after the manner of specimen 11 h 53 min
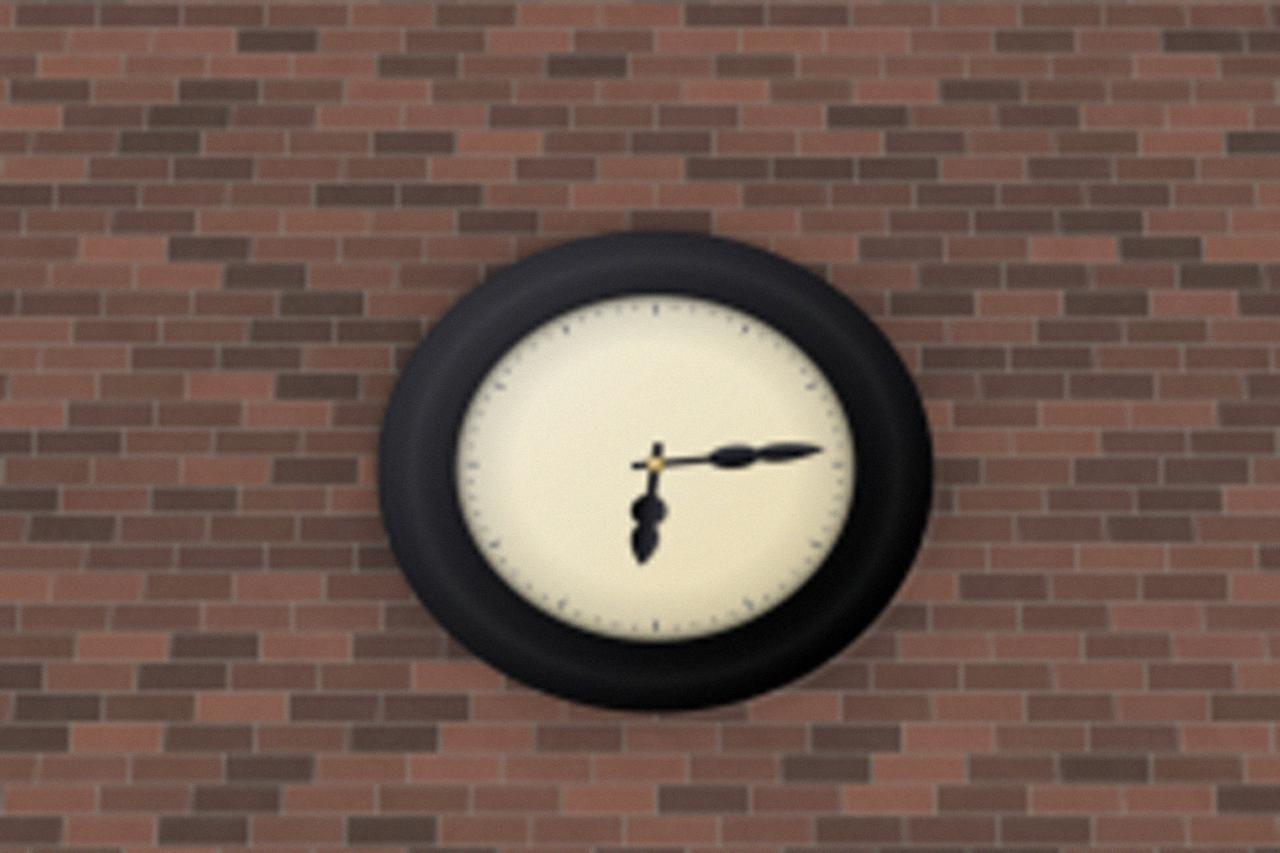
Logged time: 6 h 14 min
